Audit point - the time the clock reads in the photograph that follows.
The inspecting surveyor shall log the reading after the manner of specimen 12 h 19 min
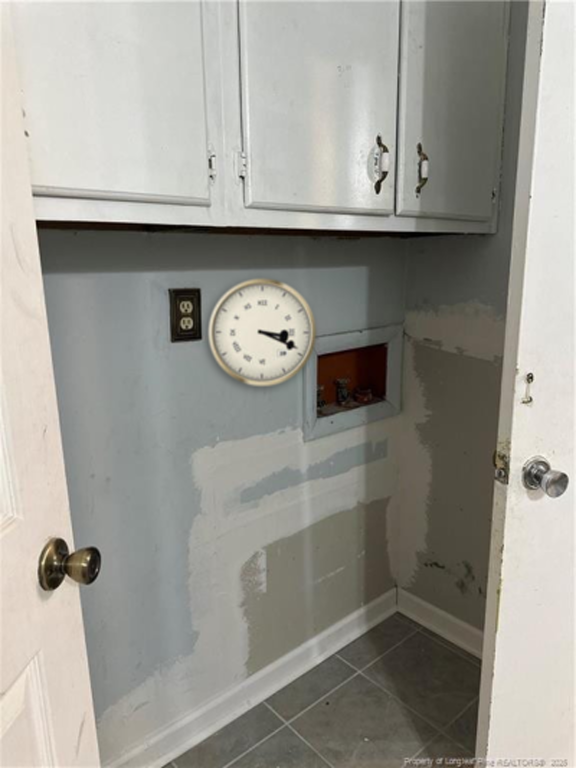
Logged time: 3 h 19 min
